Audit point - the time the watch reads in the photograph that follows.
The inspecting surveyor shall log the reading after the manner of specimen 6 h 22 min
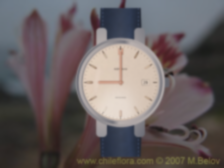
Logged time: 9 h 00 min
